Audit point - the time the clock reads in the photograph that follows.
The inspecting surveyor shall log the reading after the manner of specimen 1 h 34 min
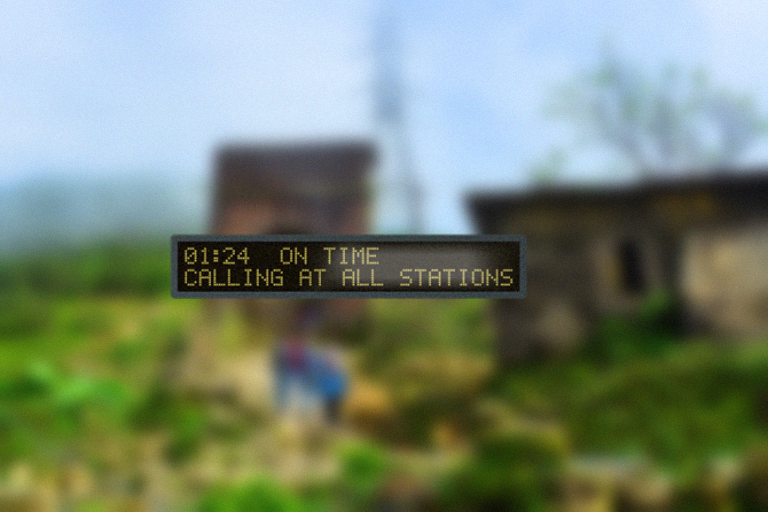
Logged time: 1 h 24 min
